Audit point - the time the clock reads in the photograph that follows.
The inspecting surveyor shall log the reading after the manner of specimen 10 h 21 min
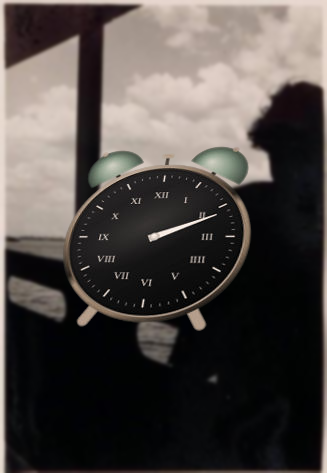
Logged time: 2 h 11 min
